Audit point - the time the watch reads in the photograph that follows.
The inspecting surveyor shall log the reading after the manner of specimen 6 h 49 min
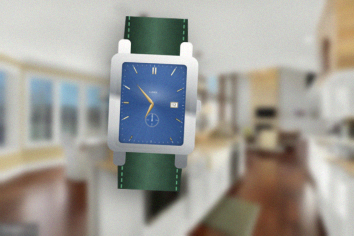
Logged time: 6 h 53 min
